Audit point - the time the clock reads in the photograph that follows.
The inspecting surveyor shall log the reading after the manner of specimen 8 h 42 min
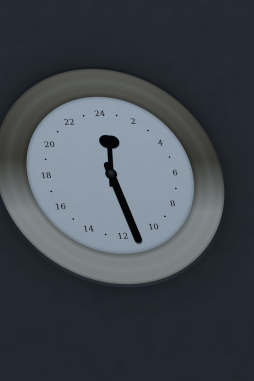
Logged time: 0 h 28 min
